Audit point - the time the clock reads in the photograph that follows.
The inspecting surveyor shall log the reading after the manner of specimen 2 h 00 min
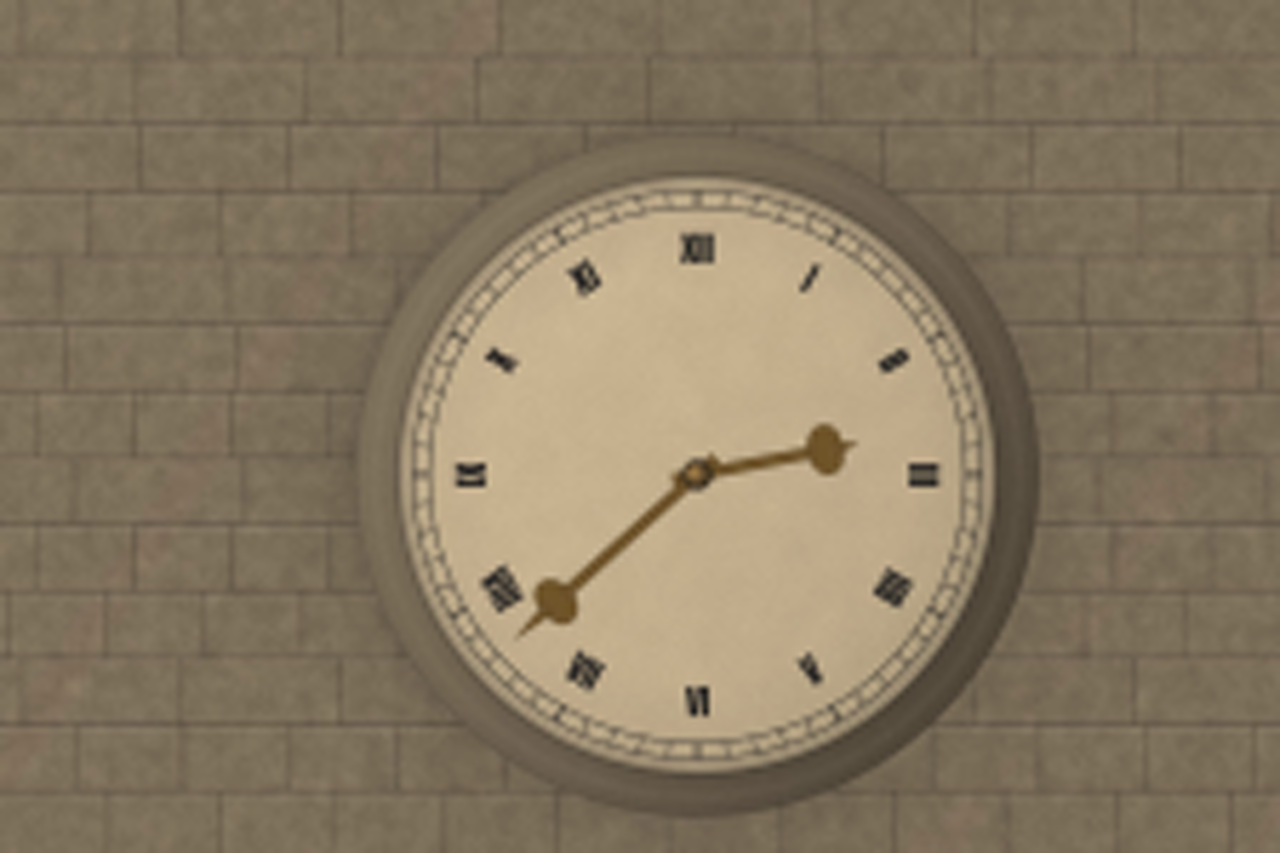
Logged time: 2 h 38 min
